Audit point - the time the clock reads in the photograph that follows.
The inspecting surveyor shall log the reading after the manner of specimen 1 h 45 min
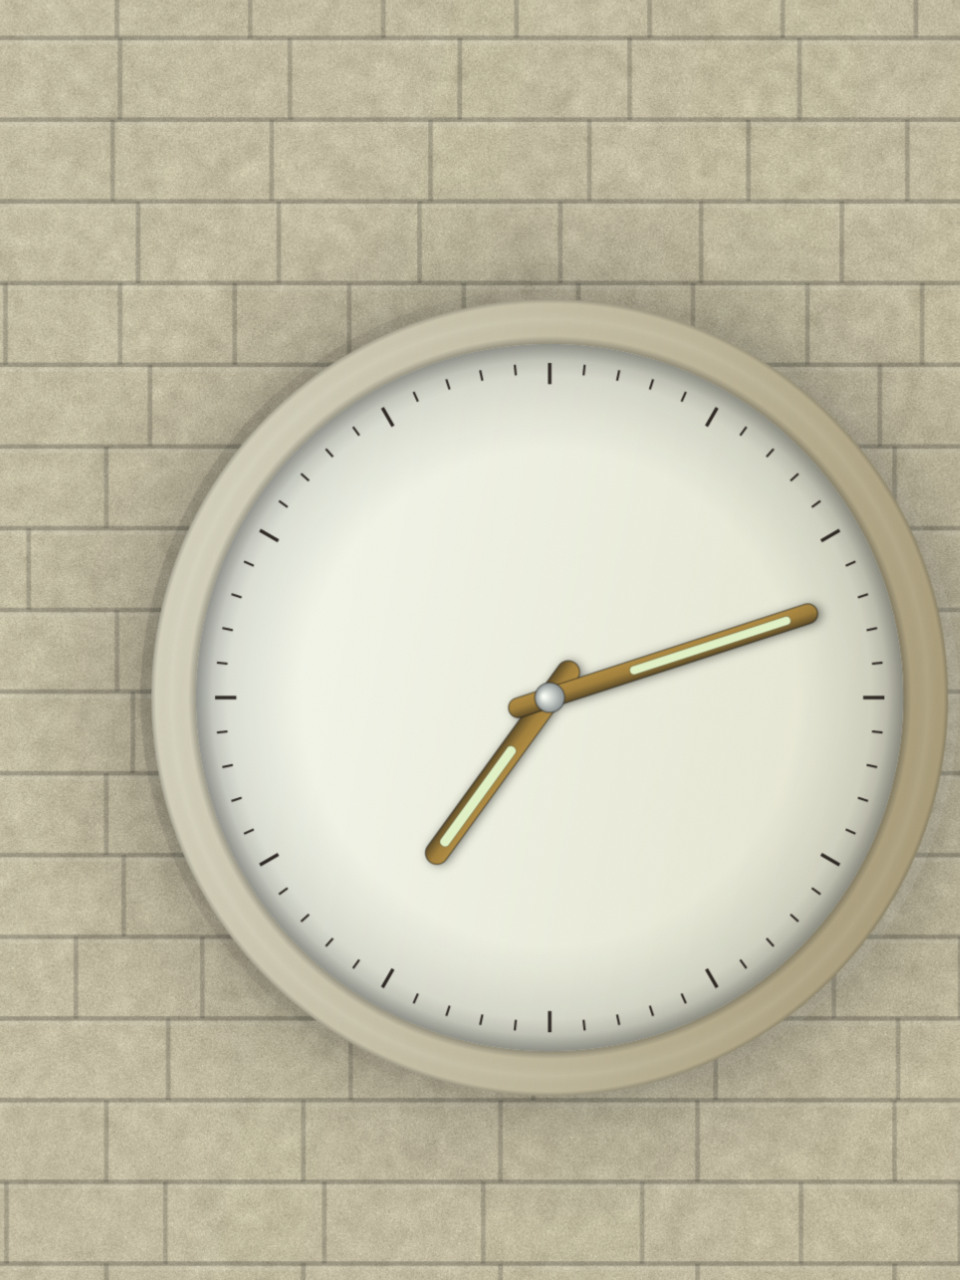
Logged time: 7 h 12 min
